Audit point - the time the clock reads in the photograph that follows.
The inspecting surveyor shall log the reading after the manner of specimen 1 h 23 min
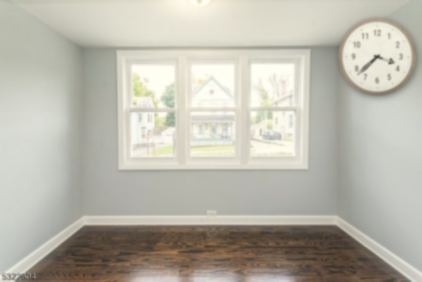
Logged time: 3 h 38 min
